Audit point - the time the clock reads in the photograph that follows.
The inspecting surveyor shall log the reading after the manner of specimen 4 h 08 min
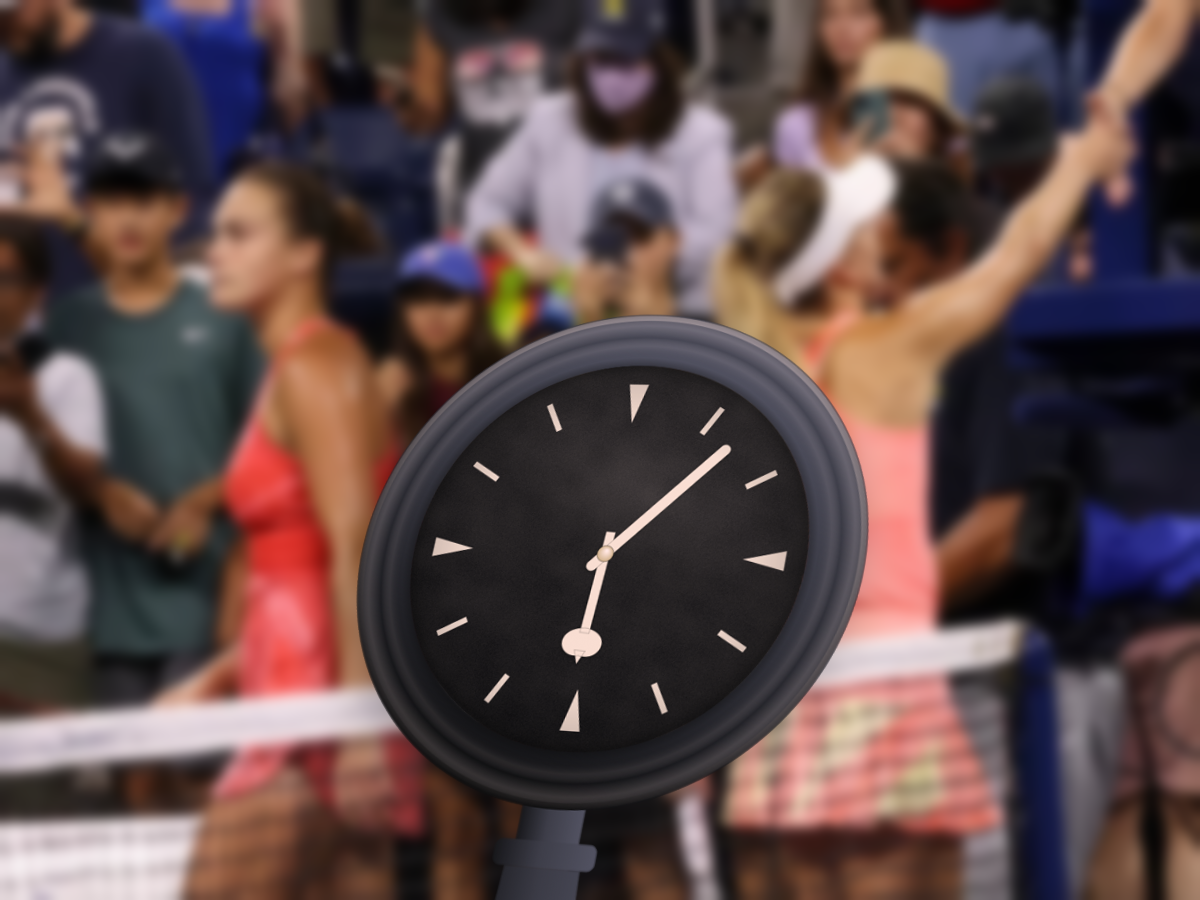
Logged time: 6 h 07 min
